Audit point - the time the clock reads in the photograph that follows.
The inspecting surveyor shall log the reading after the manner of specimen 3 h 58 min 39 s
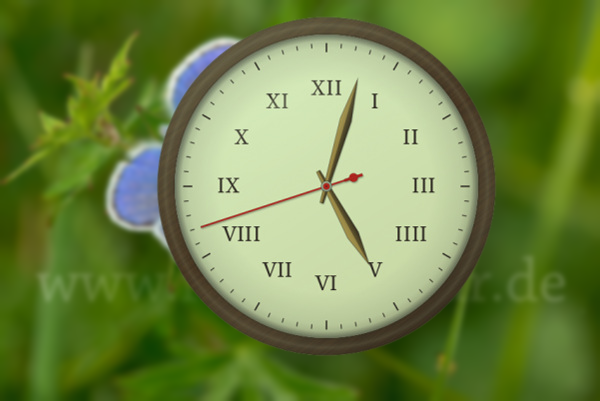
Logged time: 5 h 02 min 42 s
